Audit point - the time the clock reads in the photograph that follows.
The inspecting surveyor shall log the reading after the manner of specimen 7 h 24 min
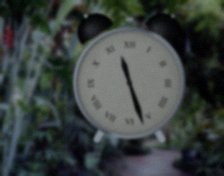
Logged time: 11 h 27 min
